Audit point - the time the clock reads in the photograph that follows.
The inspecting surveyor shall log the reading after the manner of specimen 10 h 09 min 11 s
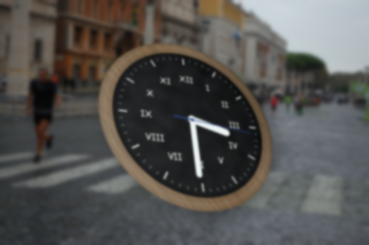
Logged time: 3 h 30 min 16 s
